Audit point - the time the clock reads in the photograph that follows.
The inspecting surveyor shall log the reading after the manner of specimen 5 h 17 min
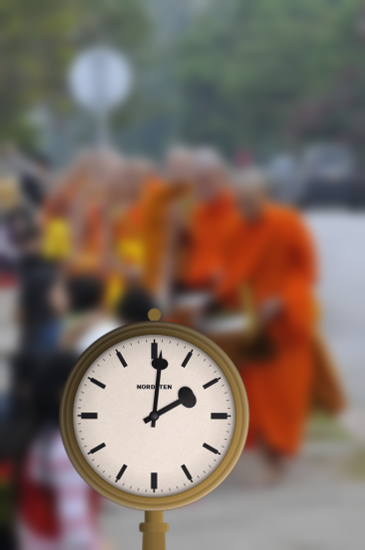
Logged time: 2 h 01 min
